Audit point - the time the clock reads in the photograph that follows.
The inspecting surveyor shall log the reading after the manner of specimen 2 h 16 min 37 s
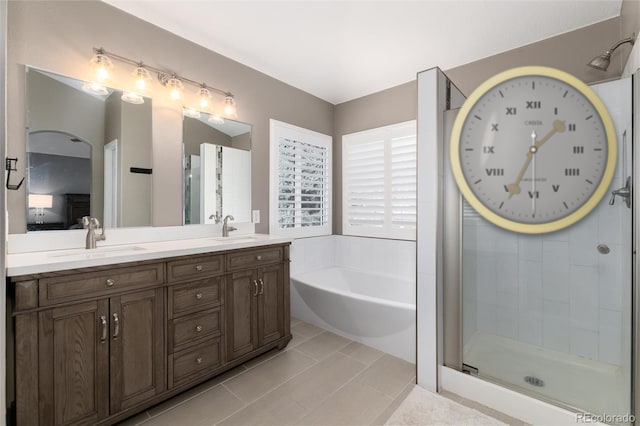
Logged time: 1 h 34 min 30 s
